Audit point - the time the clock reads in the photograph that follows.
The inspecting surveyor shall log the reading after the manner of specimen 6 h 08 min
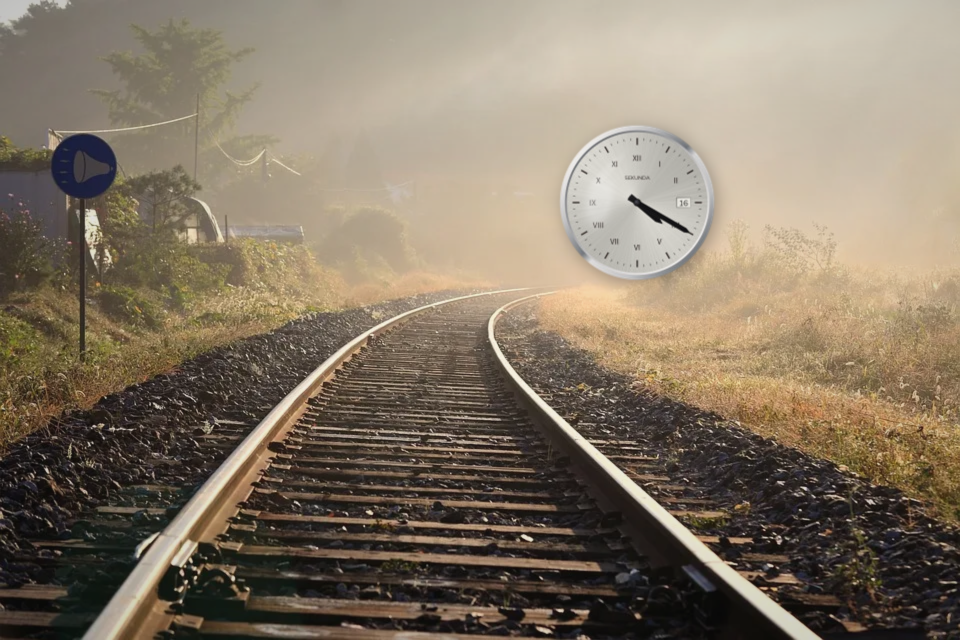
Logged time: 4 h 20 min
